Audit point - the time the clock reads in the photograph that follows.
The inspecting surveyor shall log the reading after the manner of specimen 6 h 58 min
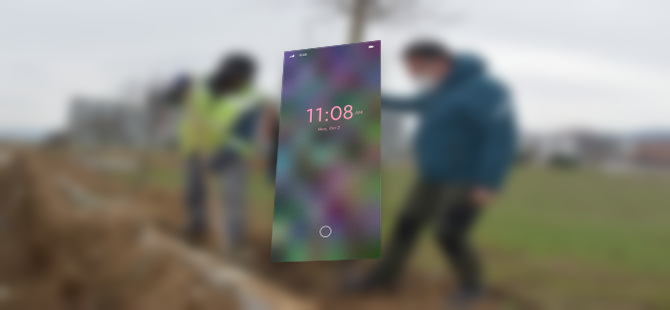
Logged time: 11 h 08 min
